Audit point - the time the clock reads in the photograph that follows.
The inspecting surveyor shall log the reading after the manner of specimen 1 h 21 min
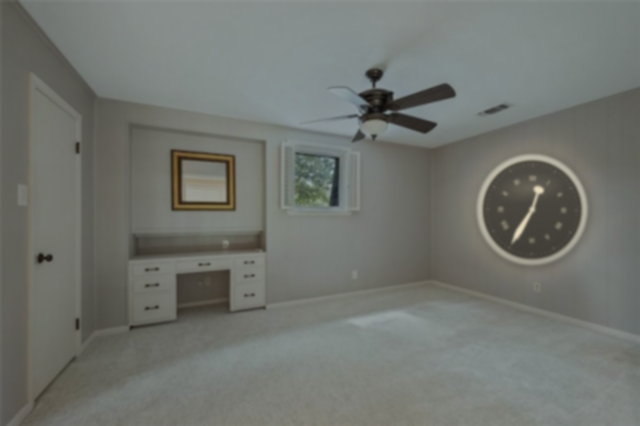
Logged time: 12 h 35 min
